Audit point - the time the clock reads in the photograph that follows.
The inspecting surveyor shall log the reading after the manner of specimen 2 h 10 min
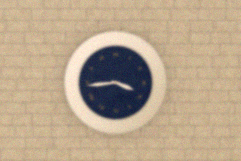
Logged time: 3 h 44 min
